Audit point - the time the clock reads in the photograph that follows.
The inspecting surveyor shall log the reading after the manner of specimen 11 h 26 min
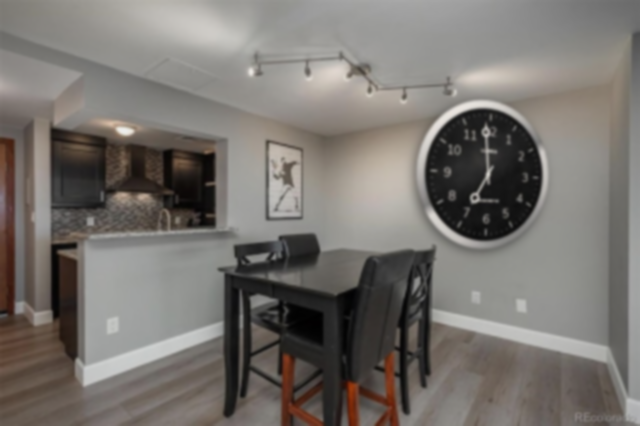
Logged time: 6 h 59 min
